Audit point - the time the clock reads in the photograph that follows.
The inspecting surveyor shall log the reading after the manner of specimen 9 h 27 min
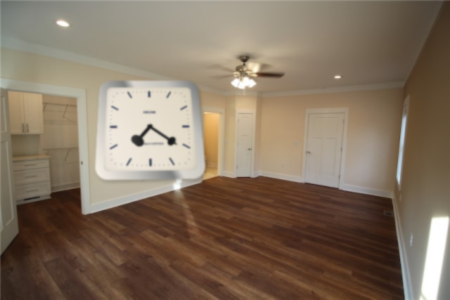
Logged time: 7 h 21 min
